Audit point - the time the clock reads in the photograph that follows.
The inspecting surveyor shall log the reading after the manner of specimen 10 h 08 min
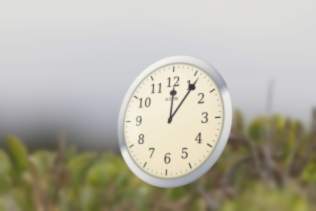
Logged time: 12 h 06 min
